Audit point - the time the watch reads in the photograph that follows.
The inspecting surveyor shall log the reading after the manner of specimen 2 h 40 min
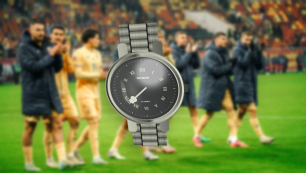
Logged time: 7 h 38 min
